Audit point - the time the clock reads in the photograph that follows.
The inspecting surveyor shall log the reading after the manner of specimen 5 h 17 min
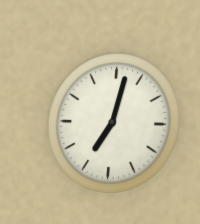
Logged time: 7 h 02 min
